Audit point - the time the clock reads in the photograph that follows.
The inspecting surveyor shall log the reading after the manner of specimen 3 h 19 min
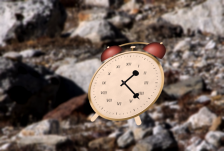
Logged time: 1 h 22 min
